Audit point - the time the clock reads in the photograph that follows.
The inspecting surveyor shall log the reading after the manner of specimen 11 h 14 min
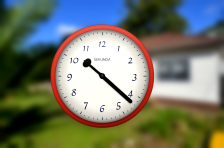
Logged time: 10 h 22 min
